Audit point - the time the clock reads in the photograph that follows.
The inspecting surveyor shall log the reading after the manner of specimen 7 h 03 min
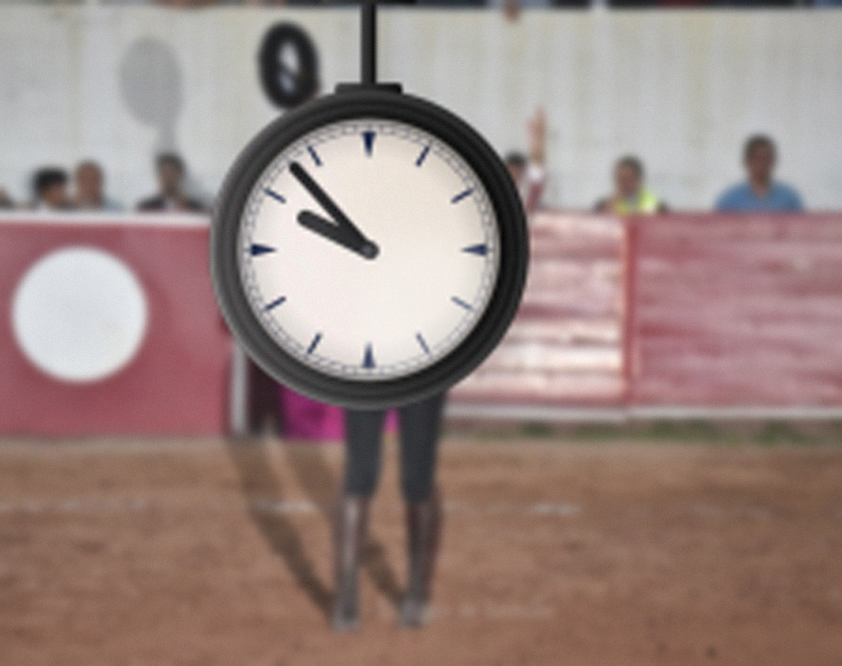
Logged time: 9 h 53 min
